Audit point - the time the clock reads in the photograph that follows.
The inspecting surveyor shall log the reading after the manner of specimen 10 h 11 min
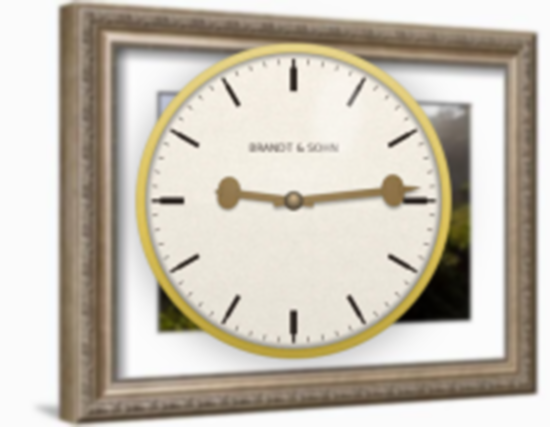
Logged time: 9 h 14 min
